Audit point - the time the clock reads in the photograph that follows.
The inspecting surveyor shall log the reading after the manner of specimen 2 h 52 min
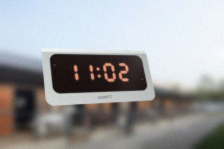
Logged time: 11 h 02 min
